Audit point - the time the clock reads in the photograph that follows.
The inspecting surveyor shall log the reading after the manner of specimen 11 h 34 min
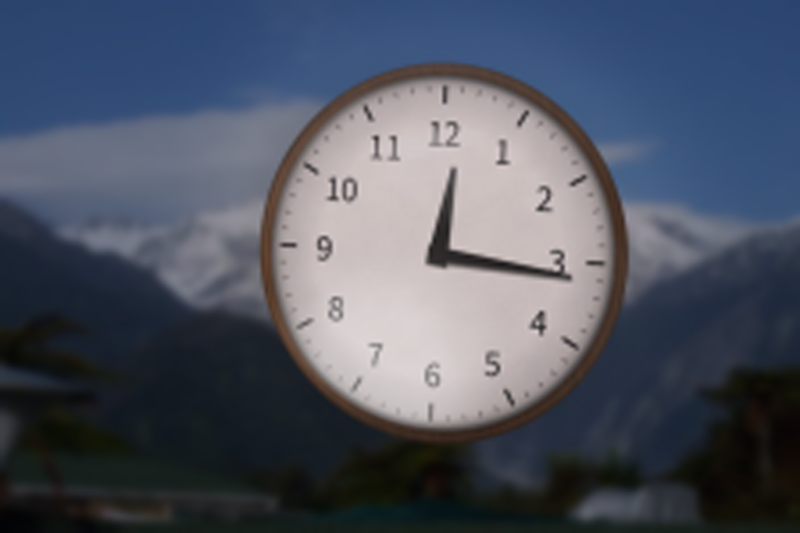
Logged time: 12 h 16 min
